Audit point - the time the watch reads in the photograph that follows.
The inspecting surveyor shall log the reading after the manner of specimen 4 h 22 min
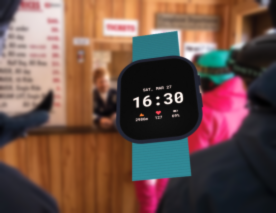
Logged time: 16 h 30 min
